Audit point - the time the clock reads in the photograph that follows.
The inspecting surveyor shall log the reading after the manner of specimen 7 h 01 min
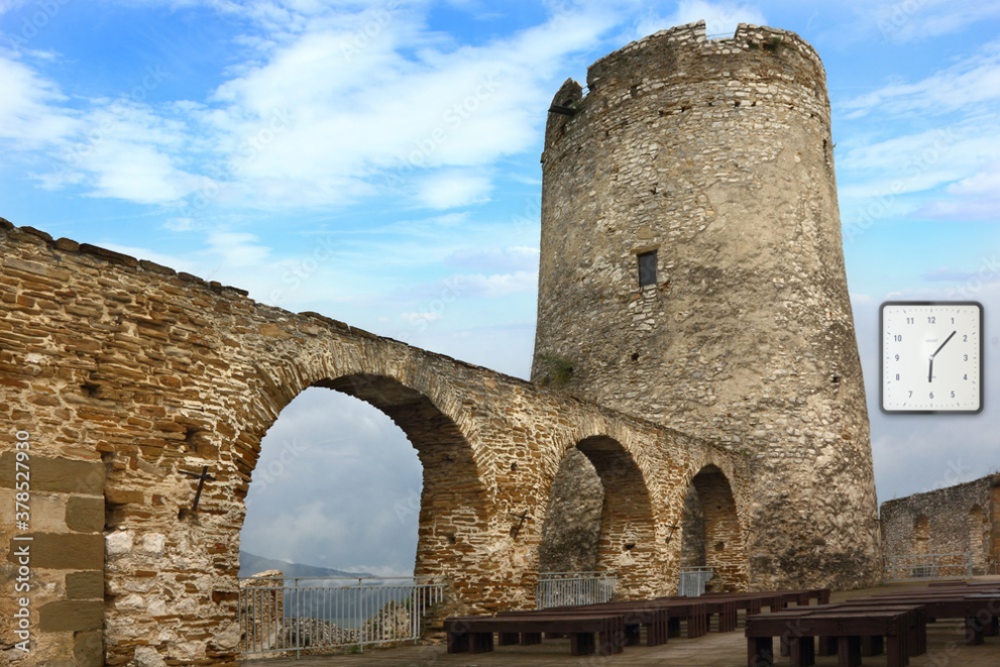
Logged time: 6 h 07 min
